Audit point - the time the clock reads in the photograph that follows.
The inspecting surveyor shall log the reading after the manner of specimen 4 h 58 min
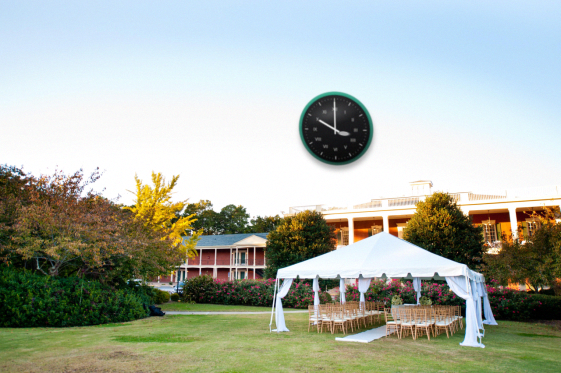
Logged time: 10 h 00 min
